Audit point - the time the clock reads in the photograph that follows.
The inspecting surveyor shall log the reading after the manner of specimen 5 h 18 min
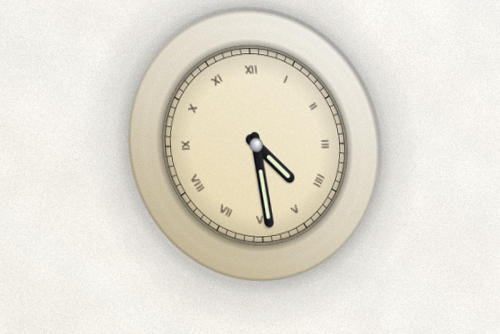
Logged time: 4 h 29 min
